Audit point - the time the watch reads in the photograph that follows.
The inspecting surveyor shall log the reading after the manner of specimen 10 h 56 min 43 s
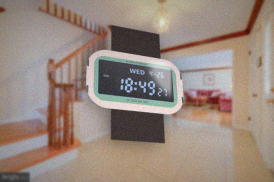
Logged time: 18 h 49 min 27 s
